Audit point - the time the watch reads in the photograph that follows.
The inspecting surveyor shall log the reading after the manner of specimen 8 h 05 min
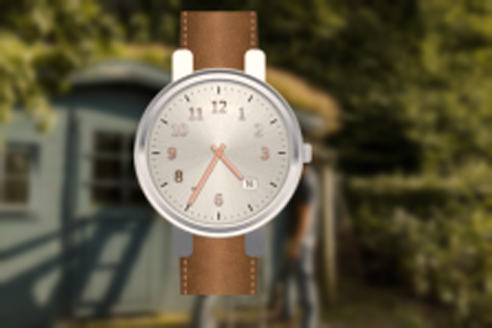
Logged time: 4 h 35 min
